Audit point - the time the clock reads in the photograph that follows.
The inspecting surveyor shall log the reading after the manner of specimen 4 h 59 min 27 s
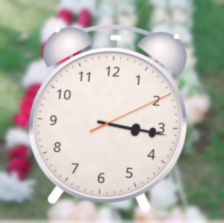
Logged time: 3 h 16 min 10 s
